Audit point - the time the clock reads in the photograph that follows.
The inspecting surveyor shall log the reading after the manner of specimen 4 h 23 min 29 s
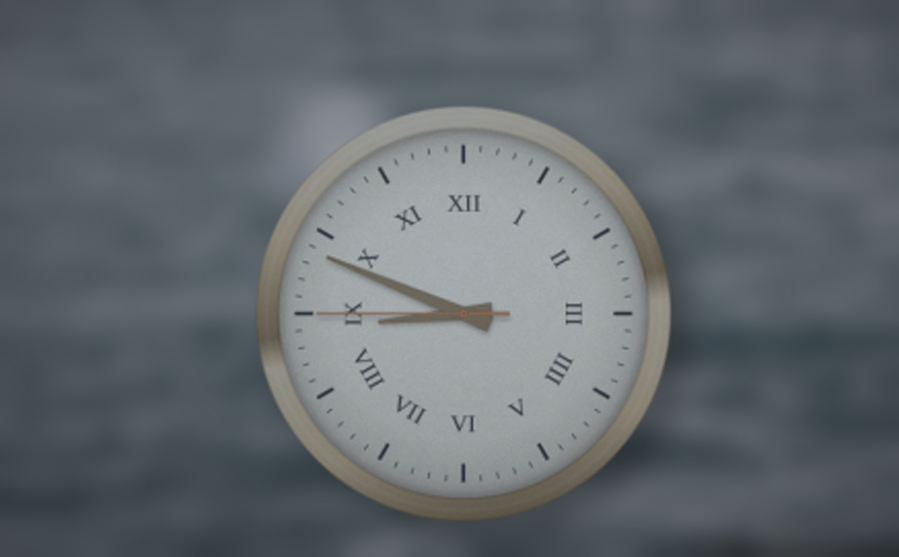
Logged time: 8 h 48 min 45 s
